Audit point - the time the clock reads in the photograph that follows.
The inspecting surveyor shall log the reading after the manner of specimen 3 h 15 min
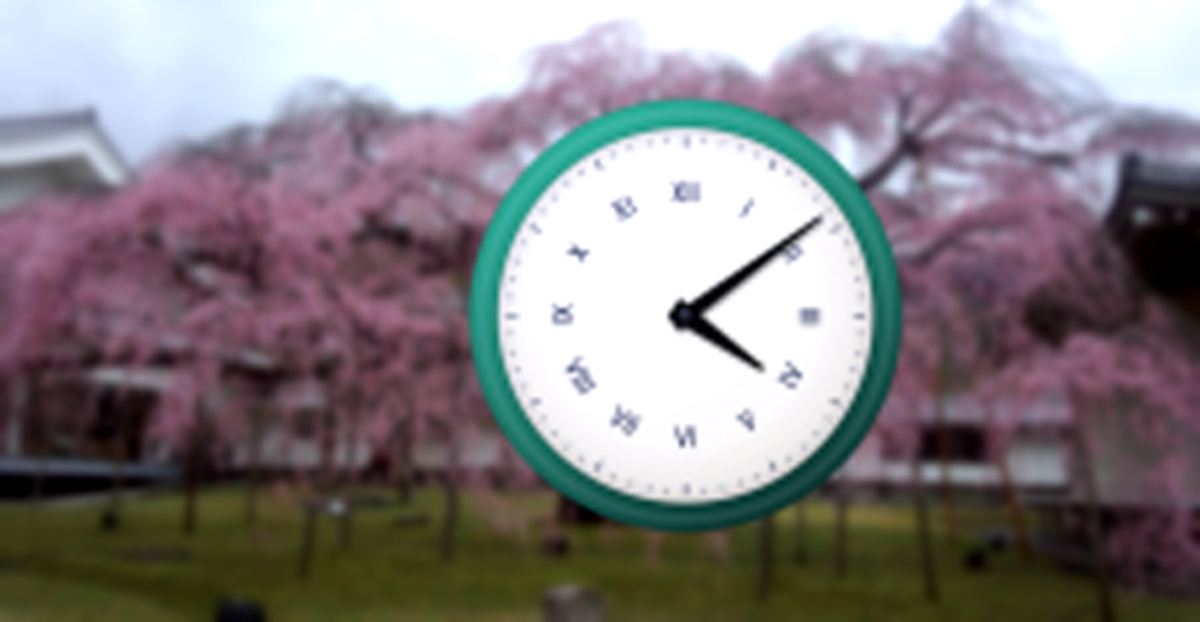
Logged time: 4 h 09 min
